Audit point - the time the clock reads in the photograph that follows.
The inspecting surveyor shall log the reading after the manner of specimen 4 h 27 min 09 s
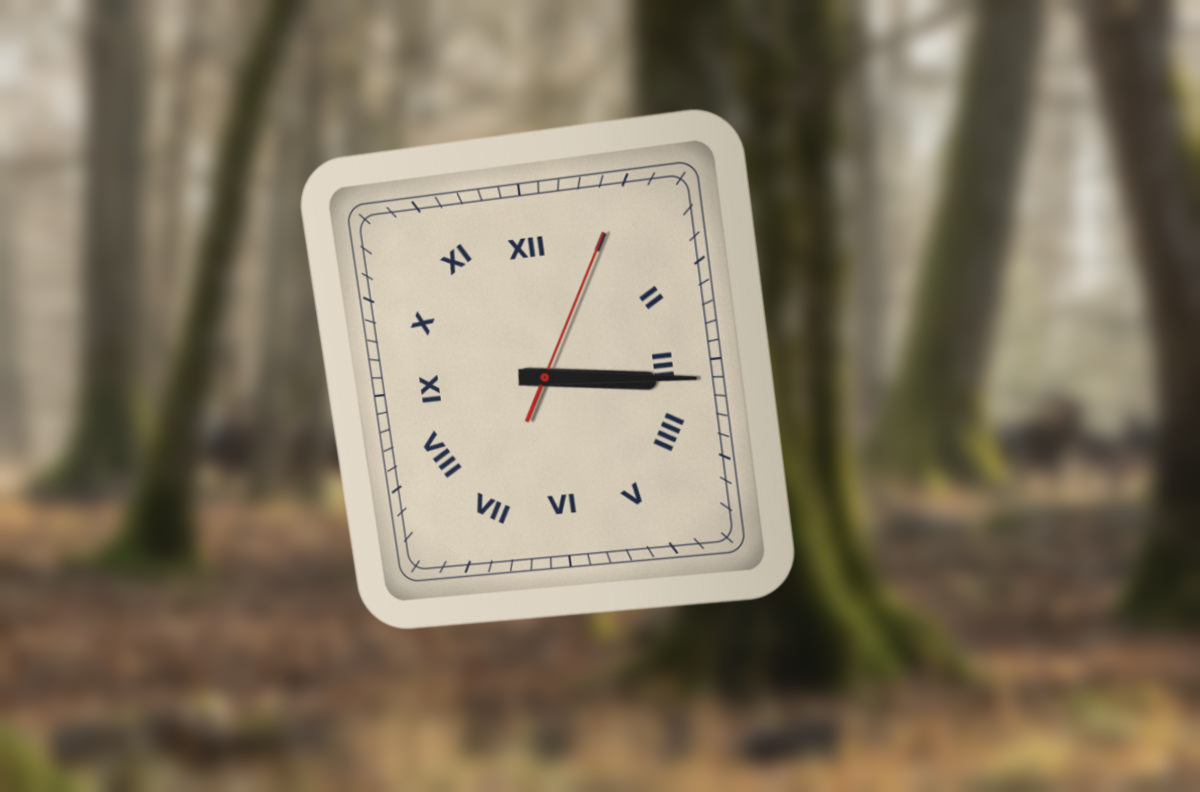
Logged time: 3 h 16 min 05 s
